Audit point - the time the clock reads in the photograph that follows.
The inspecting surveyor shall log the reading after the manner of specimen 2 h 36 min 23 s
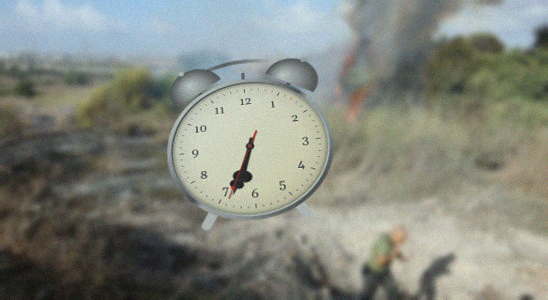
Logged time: 6 h 33 min 34 s
